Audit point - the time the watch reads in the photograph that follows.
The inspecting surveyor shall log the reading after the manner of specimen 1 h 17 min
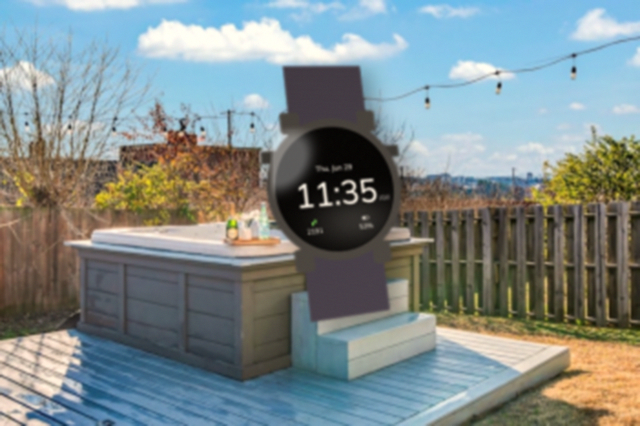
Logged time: 11 h 35 min
